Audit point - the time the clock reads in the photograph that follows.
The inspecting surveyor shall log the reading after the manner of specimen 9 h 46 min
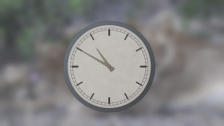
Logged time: 10 h 50 min
